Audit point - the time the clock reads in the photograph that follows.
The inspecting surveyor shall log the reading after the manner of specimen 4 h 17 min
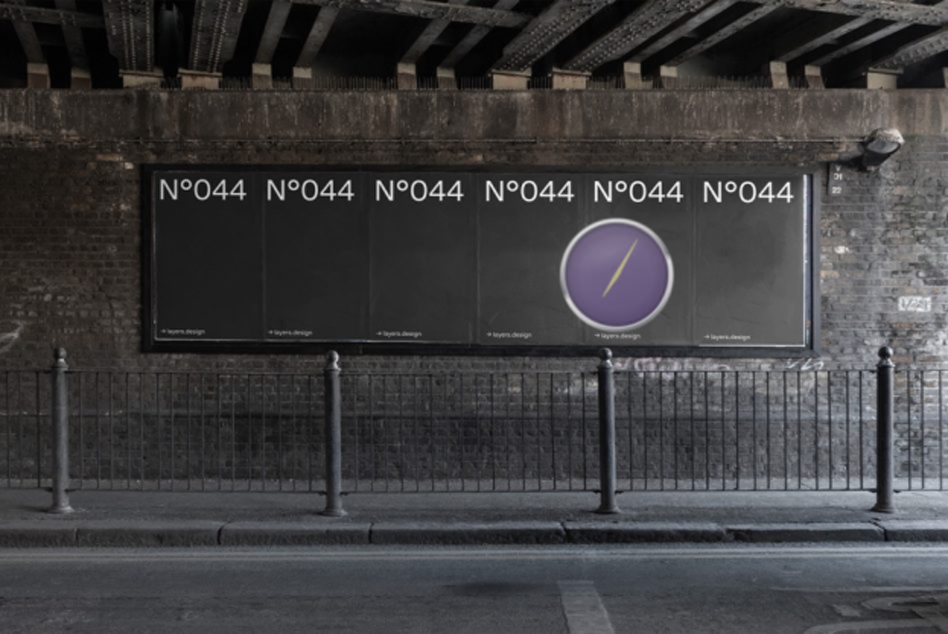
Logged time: 7 h 05 min
